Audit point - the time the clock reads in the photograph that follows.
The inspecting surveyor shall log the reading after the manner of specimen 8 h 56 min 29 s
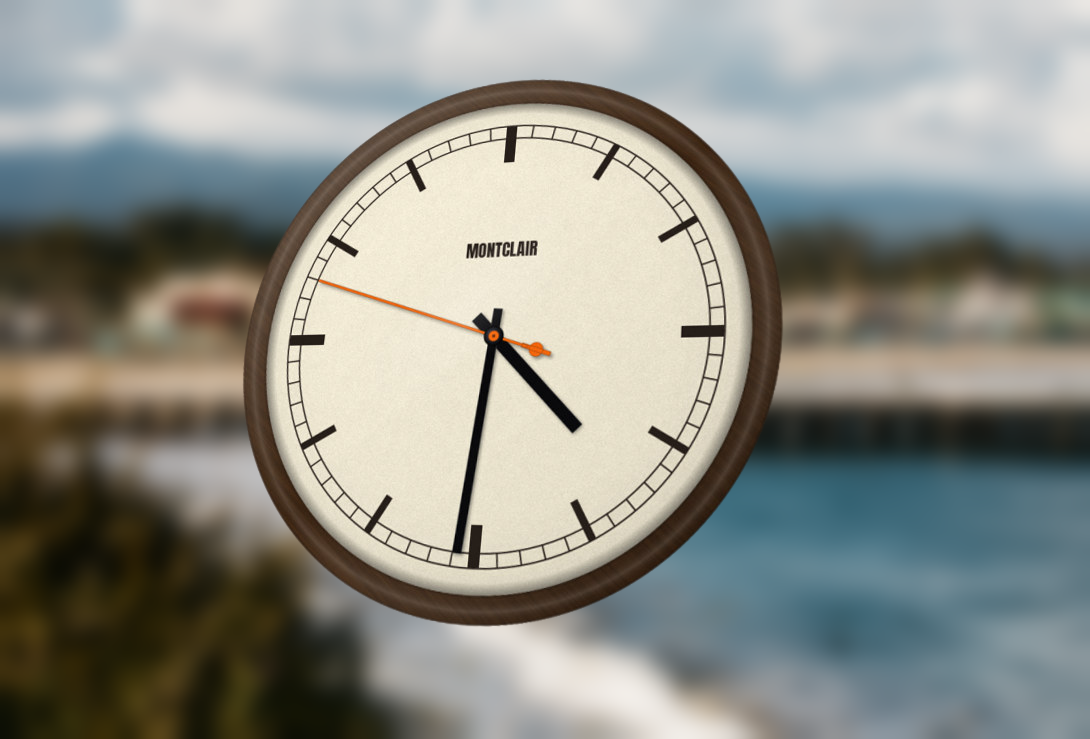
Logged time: 4 h 30 min 48 s
